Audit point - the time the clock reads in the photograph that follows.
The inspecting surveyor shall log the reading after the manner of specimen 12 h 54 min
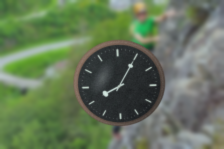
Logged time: 8 h 05 min
